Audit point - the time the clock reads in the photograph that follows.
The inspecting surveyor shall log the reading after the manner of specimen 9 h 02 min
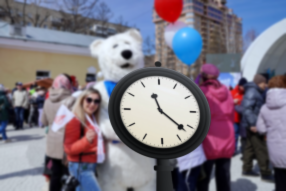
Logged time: 11 h 22 min
